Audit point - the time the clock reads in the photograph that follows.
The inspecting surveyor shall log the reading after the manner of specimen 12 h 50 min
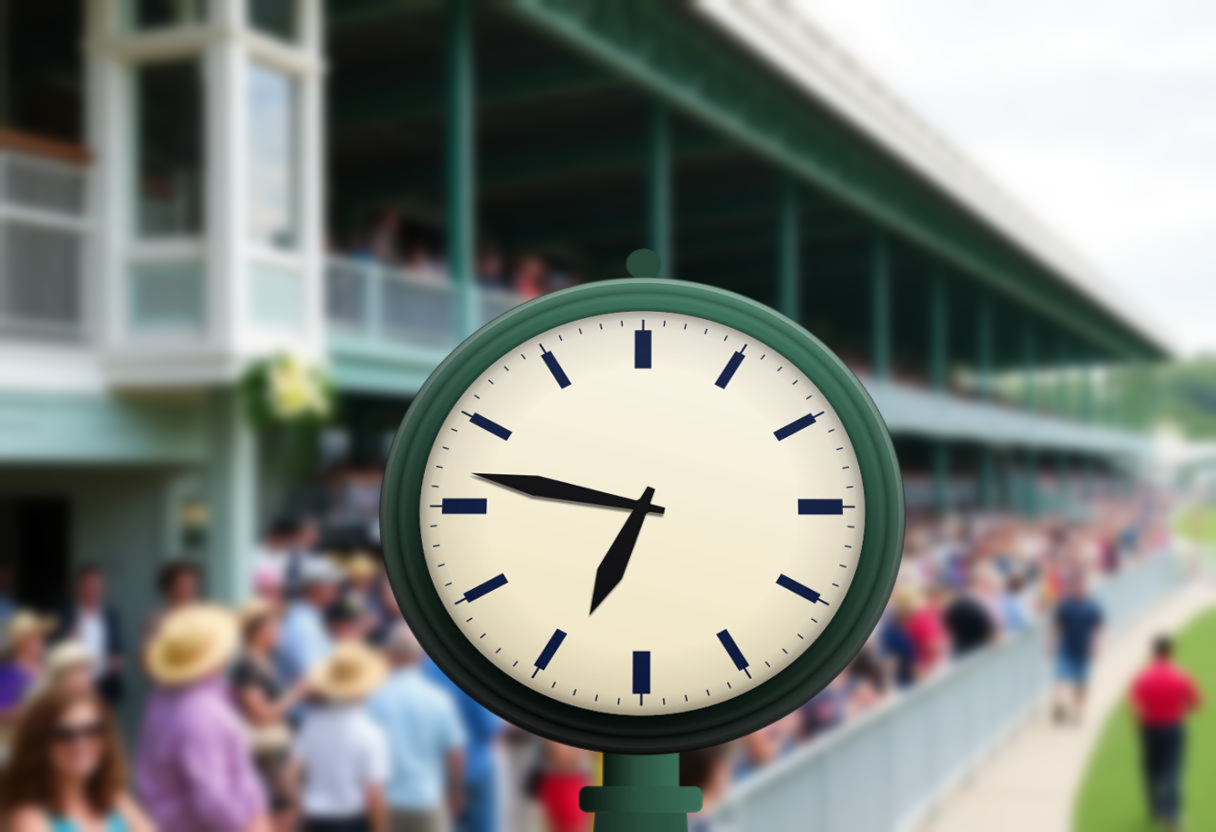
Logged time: 6 h 47 min
